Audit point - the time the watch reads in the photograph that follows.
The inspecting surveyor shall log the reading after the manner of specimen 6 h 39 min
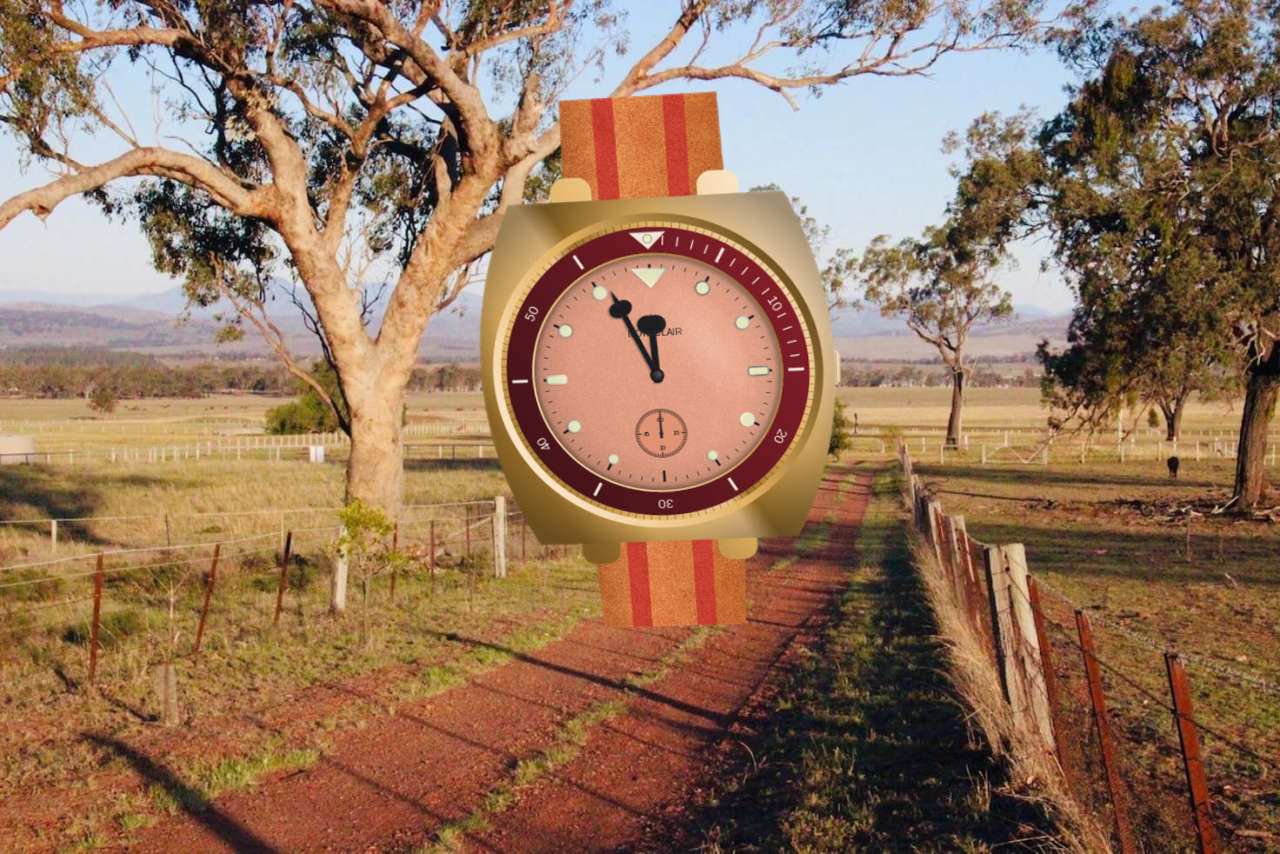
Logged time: 11 h 56 min
